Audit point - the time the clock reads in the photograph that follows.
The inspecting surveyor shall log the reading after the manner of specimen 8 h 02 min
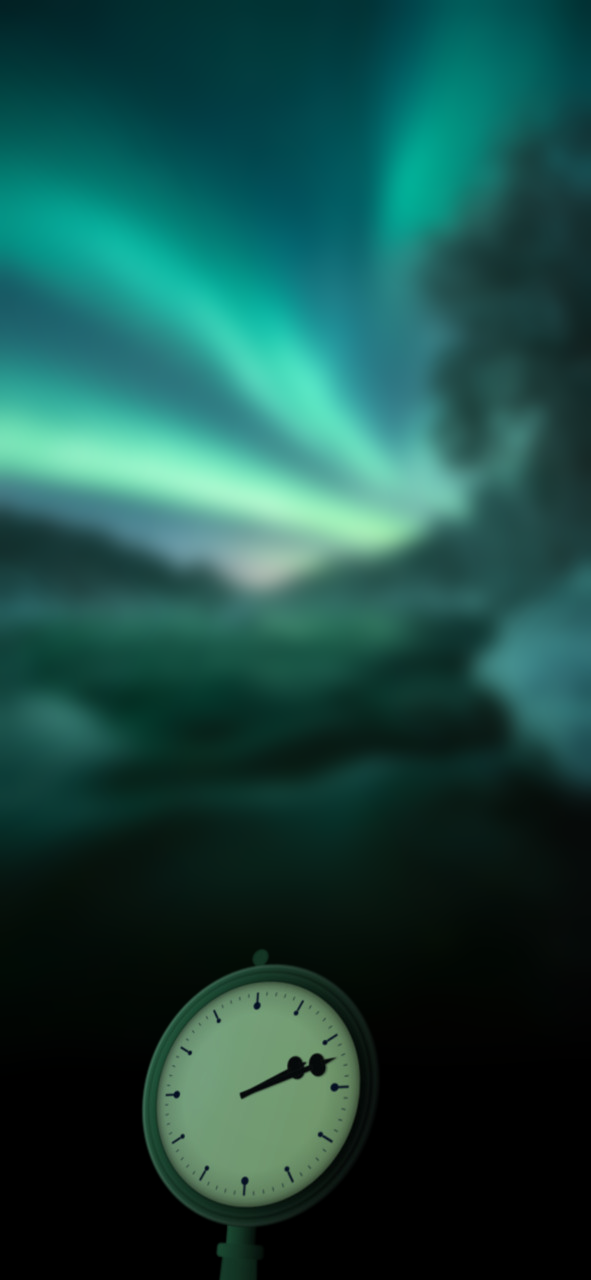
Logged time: 2 h 12 min
